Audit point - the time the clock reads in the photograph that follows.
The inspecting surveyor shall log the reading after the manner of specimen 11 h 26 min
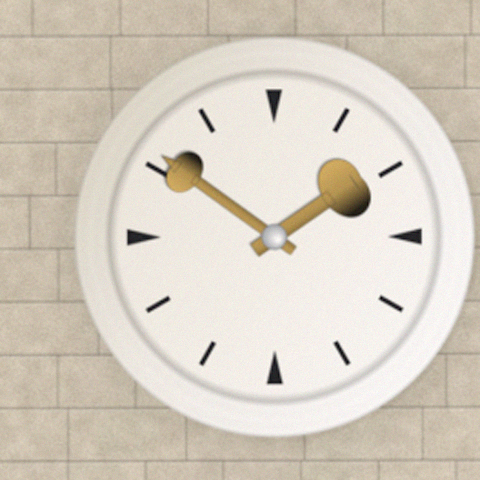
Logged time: 1 h 51 min
